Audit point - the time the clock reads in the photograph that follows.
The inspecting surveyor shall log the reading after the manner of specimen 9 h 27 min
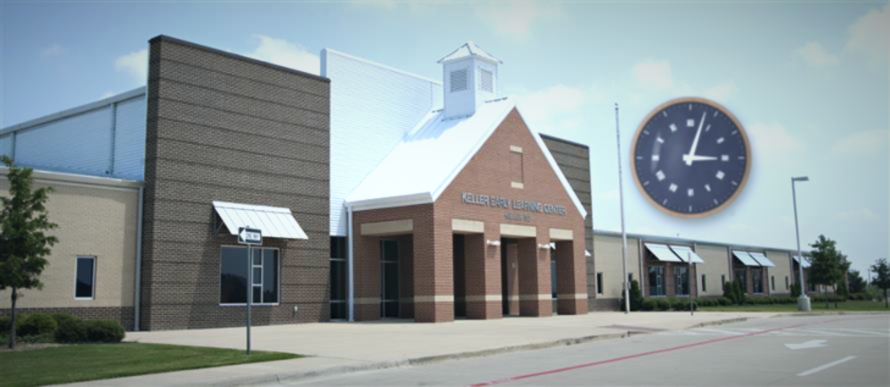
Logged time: 3 h 03 min
